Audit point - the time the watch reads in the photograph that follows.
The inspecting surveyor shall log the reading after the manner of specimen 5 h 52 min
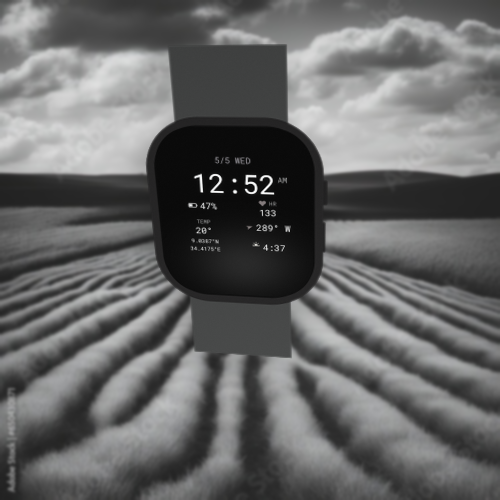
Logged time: 12 h 52 min
